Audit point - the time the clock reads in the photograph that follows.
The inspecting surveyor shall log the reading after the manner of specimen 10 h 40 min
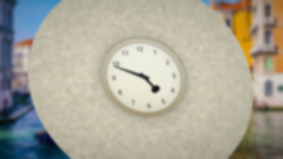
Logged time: 4 h 49 min
